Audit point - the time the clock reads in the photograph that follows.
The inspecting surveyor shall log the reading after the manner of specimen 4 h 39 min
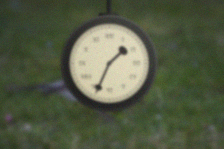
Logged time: 1 h 34 min
